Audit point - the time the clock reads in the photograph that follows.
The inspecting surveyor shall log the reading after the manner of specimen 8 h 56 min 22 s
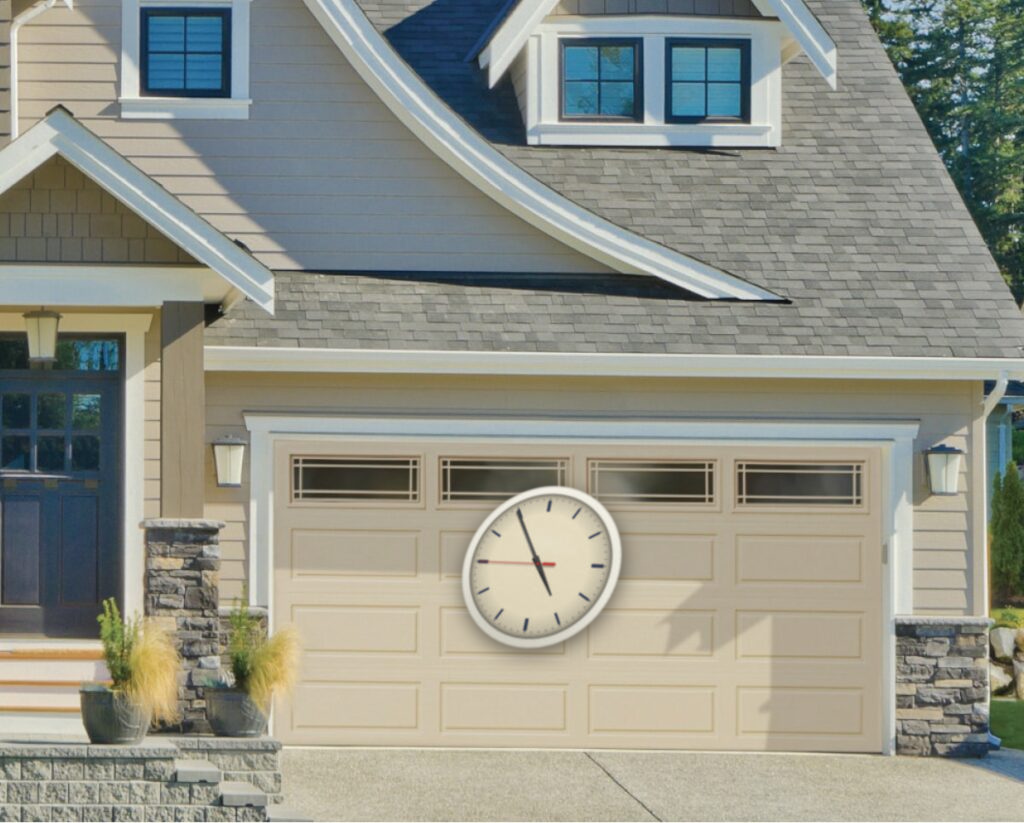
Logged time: 4 h 54 min 45 s
